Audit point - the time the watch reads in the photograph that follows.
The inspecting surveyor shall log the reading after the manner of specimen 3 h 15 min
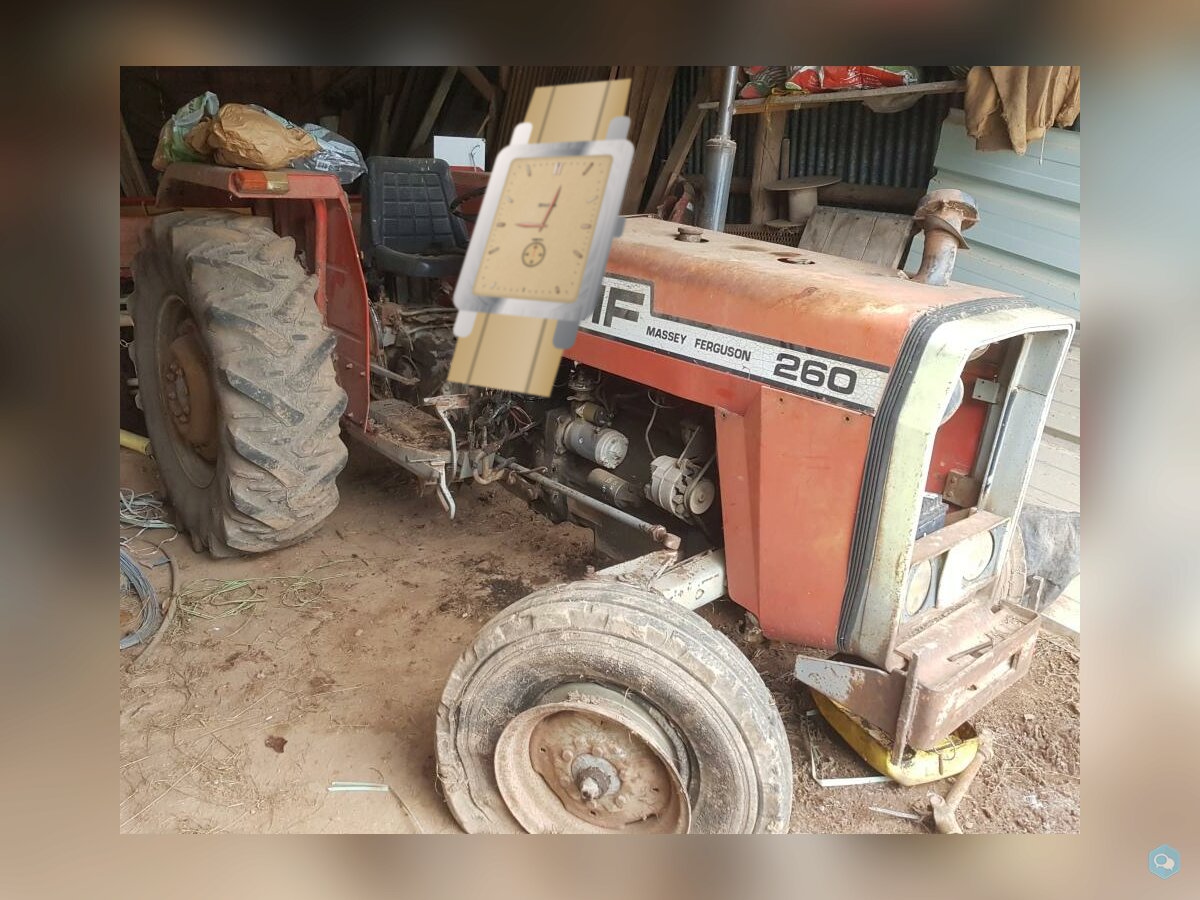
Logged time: 9 h 02 min
